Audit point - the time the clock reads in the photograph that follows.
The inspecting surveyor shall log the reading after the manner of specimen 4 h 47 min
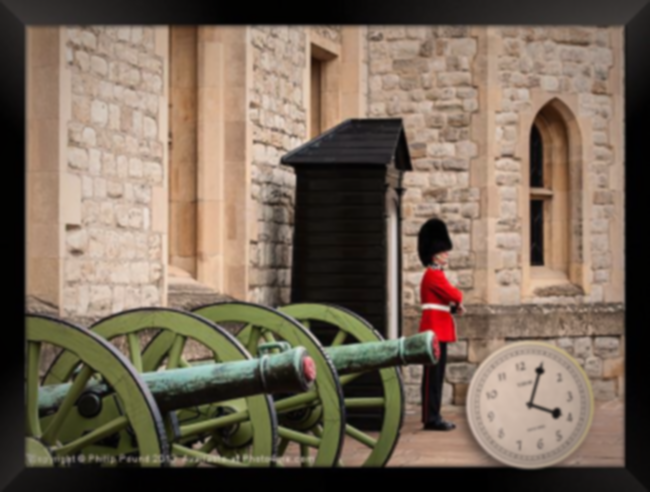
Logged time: 4 h 05 min
